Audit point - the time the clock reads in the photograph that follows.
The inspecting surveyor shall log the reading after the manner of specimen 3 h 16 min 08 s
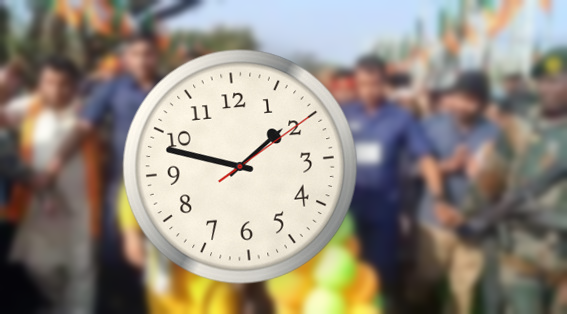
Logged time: 1 h 48 min 10 s
